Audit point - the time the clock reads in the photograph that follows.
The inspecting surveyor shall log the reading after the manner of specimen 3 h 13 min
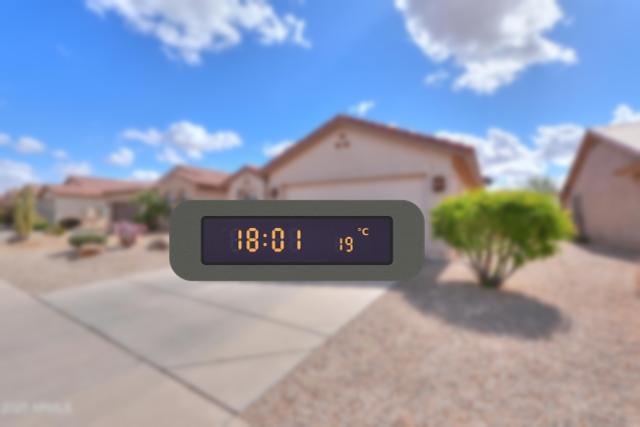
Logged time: 18 h 01 min
